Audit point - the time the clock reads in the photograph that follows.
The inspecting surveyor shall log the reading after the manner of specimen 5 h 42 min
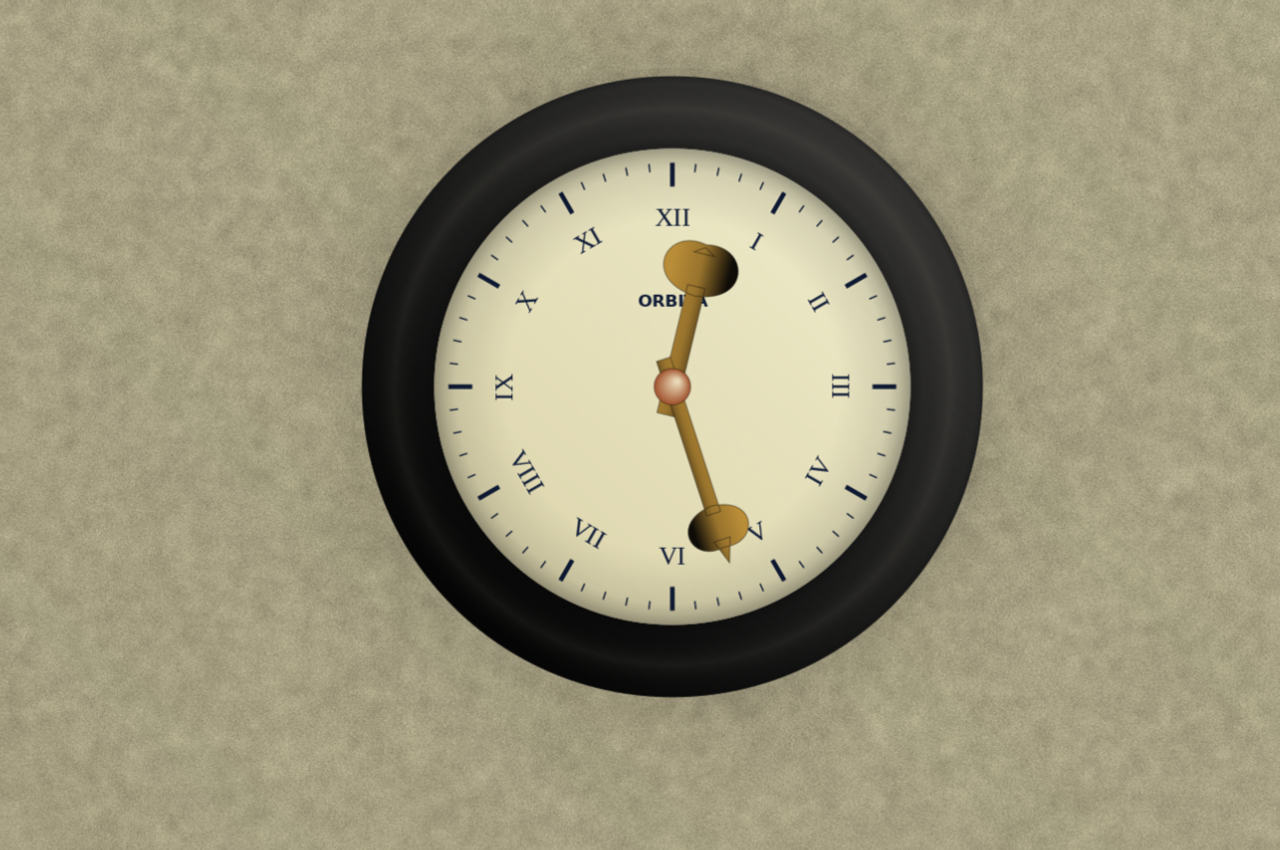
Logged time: 12 h 27 min
